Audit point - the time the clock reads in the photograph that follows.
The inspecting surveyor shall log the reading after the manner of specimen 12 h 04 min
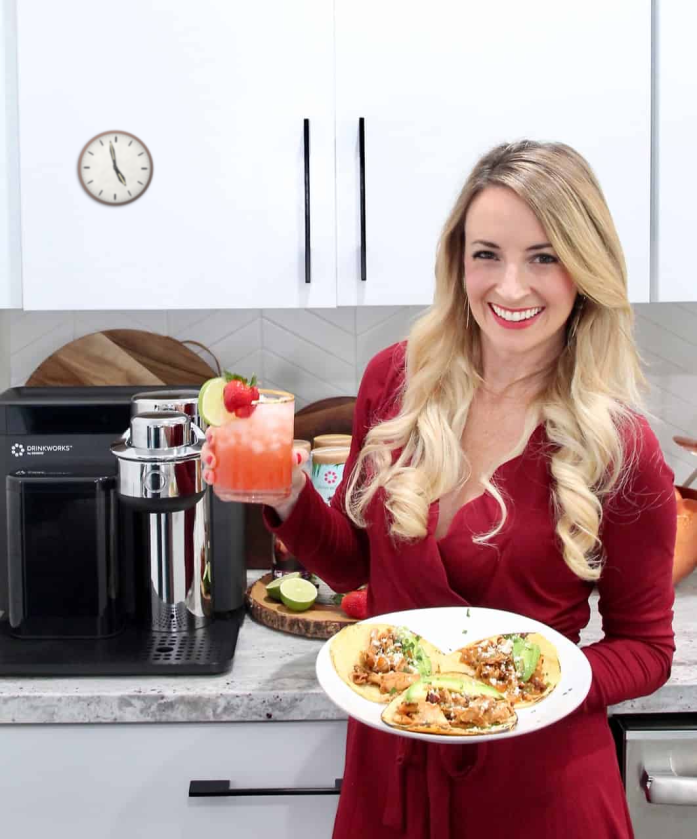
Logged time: 4 h 58 min
